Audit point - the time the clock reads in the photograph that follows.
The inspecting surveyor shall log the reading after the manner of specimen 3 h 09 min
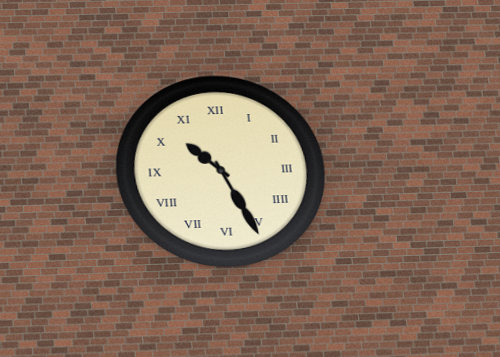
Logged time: 10 h 26 min
